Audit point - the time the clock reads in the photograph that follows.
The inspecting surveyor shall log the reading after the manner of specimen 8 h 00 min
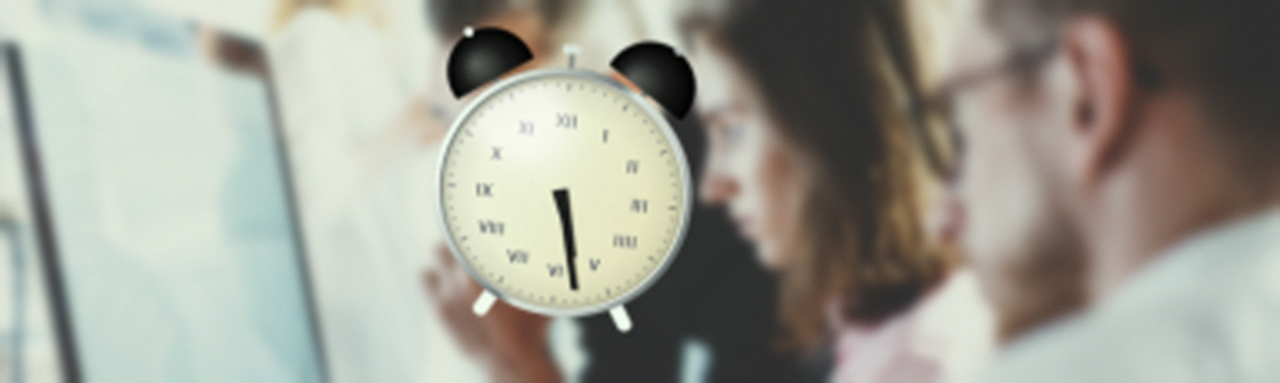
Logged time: 5 h 28 min
